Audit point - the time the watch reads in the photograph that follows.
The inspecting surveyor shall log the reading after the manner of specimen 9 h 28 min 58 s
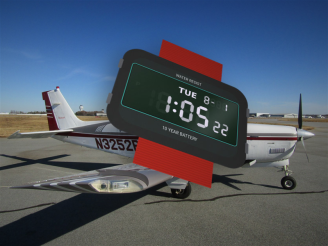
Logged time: 1 h 05 min 22 s
